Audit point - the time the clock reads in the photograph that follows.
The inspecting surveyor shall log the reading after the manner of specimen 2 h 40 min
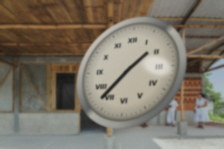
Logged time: 1 h 37 min
